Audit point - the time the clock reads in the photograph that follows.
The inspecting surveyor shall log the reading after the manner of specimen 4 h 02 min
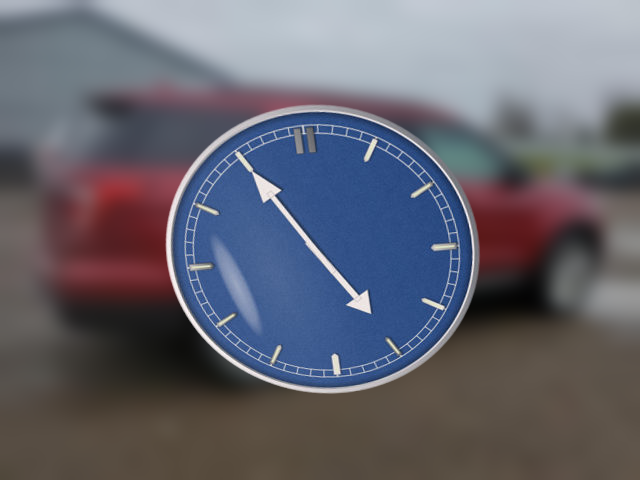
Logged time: 4 h 55 min
